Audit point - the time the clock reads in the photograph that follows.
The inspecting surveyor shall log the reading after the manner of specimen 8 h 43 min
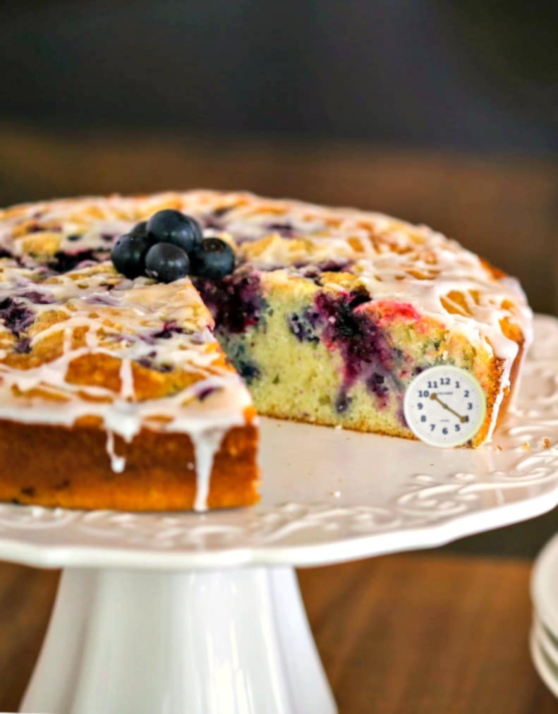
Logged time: 10 h 21 min
